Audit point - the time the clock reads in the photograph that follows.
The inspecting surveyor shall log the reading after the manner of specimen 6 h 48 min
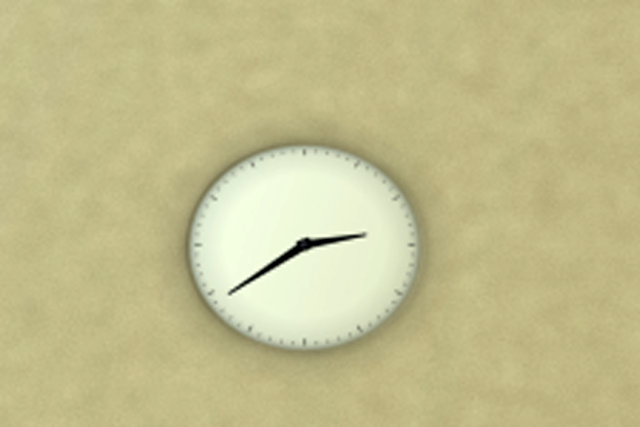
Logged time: 2 h 39 min
